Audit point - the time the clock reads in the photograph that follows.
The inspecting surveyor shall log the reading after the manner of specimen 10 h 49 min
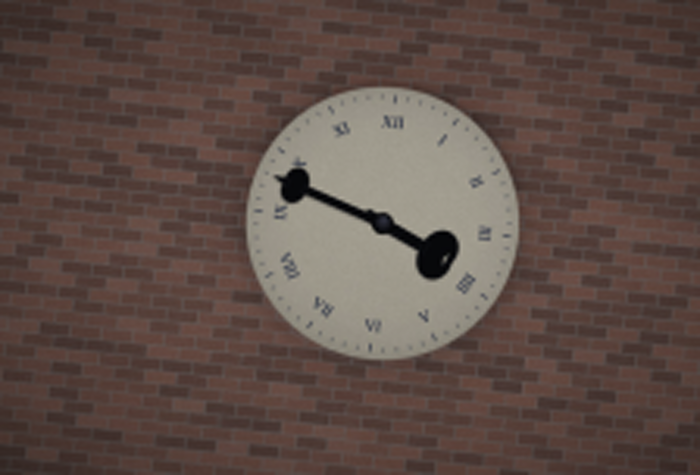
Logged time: 3 h 48 min
